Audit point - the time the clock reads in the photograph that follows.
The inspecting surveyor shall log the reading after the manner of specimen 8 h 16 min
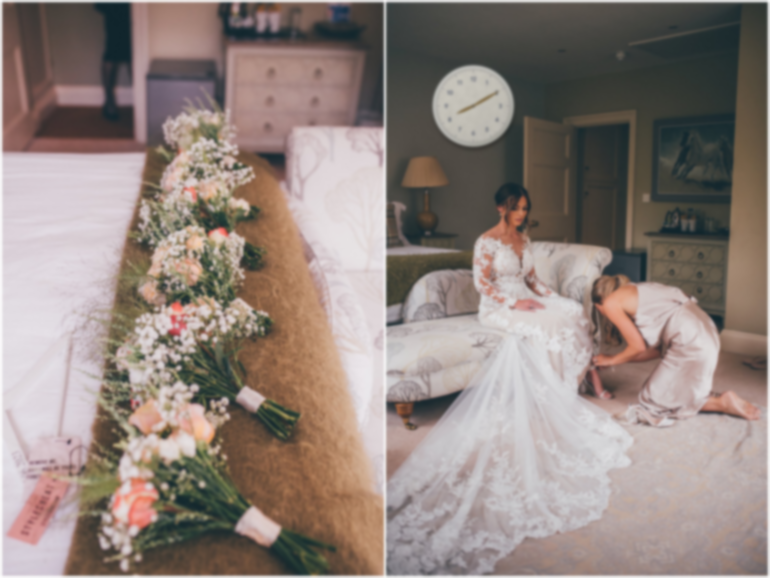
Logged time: 8 h 10 min
